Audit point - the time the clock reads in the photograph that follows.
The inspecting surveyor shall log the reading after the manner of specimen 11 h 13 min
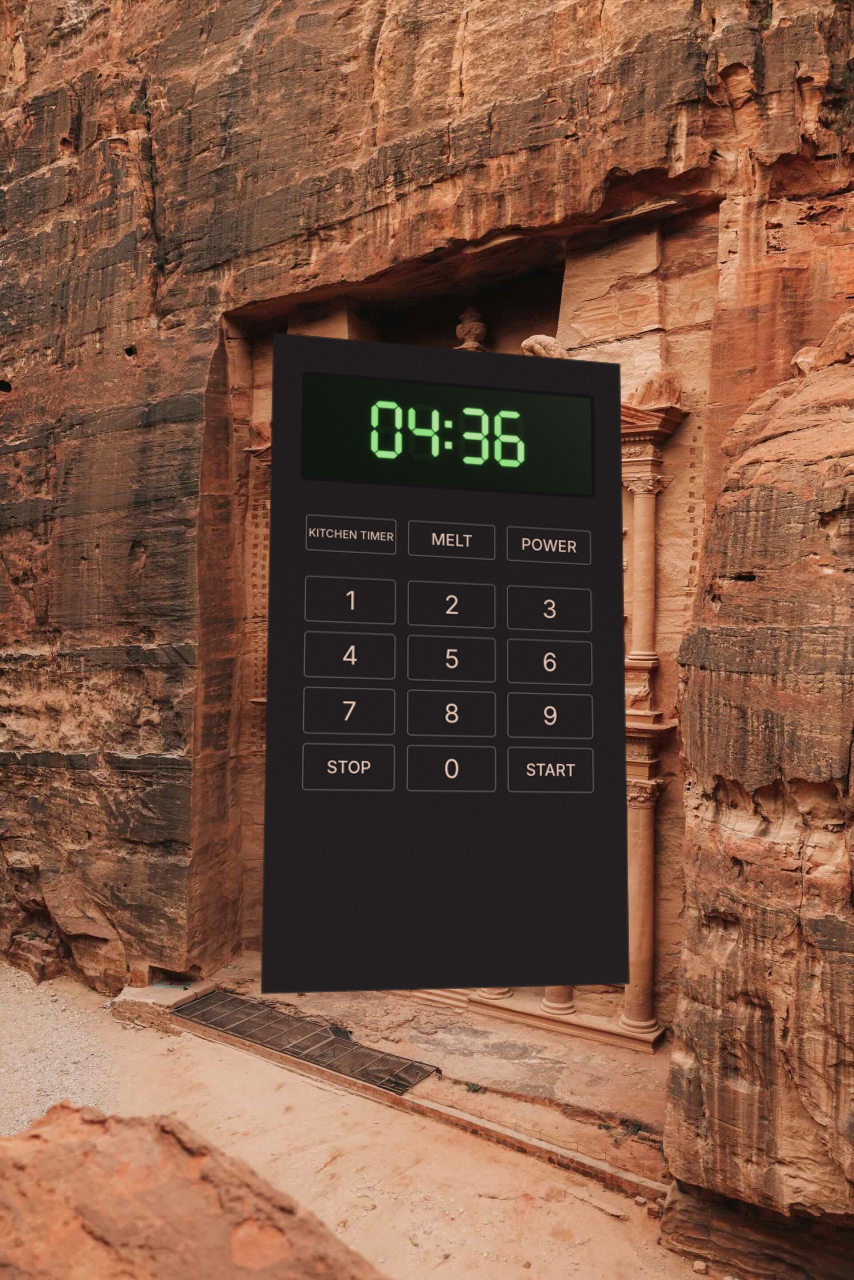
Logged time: 4 h 36 min
